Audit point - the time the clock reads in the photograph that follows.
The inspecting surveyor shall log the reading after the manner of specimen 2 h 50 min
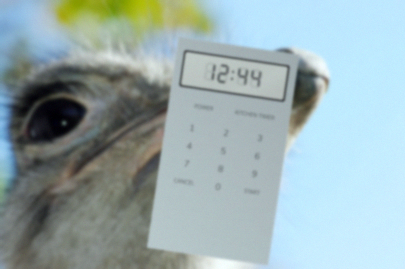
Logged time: 12 h 44 min
